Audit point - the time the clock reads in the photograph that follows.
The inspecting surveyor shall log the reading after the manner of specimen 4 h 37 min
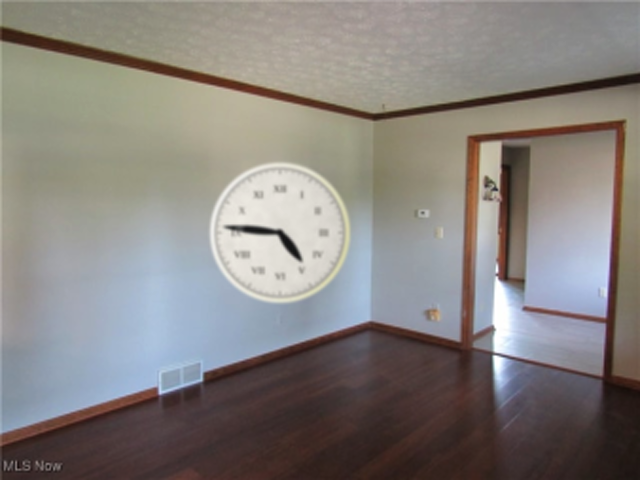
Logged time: 4 h 46 min
